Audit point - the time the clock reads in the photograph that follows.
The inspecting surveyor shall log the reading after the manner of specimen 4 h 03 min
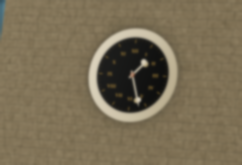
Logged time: 1 h 27 min
